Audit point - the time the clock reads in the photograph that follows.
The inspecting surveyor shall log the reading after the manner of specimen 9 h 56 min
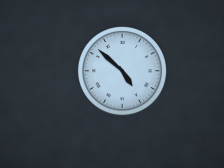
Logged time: 4 h 52 min
